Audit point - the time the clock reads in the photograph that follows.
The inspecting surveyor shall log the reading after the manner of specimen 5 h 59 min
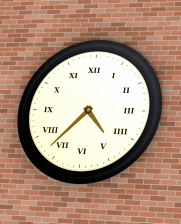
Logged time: 4 h 37 min
